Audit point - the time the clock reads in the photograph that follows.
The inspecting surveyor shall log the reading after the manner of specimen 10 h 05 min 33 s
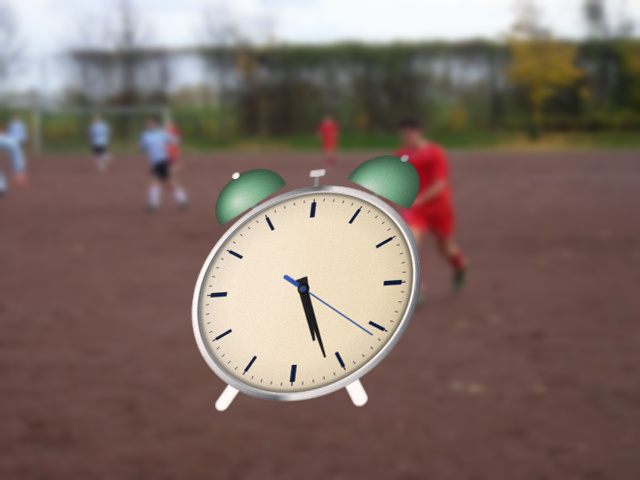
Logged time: 5 h 26 min 21 s
